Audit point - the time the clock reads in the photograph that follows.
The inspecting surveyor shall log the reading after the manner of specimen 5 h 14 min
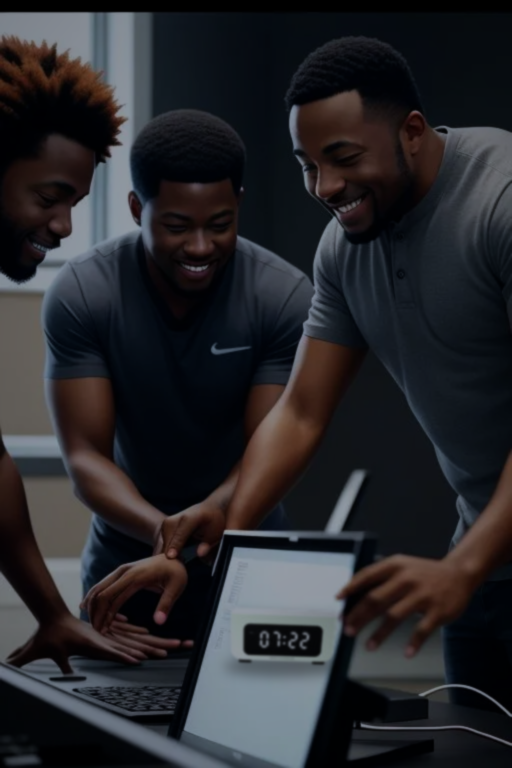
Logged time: 7 h 22 min
